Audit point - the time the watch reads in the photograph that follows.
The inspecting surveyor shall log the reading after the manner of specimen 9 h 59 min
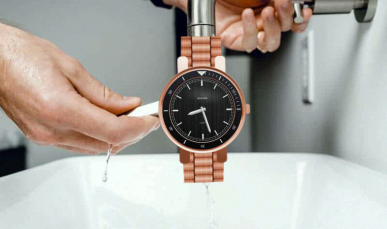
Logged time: 8 h 27 min
